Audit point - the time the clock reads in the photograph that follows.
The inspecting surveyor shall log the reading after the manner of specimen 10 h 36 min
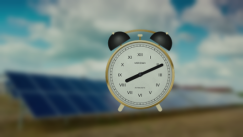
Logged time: 8 h 11 min
